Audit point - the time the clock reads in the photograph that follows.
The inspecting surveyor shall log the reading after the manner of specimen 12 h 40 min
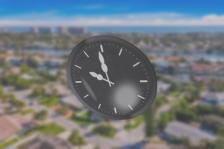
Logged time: 9 h 59 min
